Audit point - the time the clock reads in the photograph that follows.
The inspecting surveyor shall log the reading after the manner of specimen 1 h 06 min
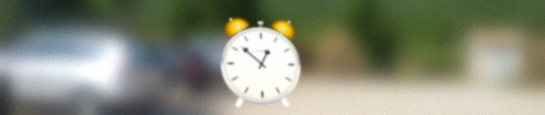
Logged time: 12 h 52 min
